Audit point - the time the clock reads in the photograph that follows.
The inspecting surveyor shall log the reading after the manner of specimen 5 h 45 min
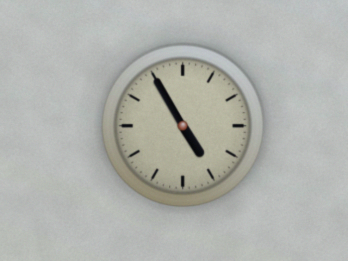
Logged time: 4 h 55 min
